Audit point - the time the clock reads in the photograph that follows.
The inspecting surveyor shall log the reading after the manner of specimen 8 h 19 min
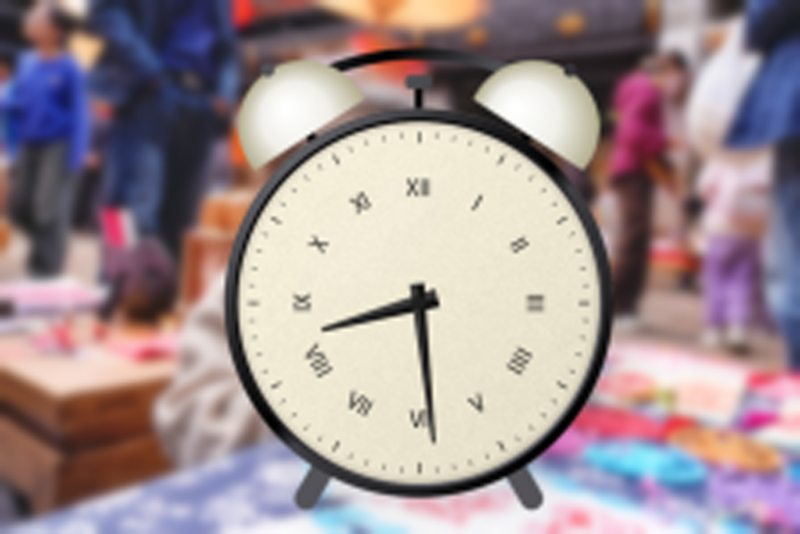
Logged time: 8 h 29 min
